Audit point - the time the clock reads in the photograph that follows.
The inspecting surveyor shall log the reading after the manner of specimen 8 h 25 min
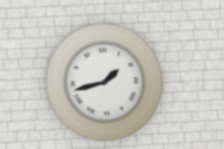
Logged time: 1 h 43 min
